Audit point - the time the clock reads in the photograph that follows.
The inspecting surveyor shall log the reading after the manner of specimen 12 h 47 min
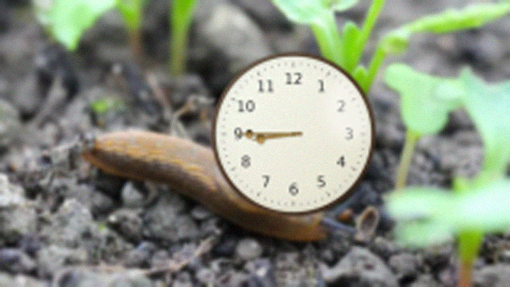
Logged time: 8 h 45 min
